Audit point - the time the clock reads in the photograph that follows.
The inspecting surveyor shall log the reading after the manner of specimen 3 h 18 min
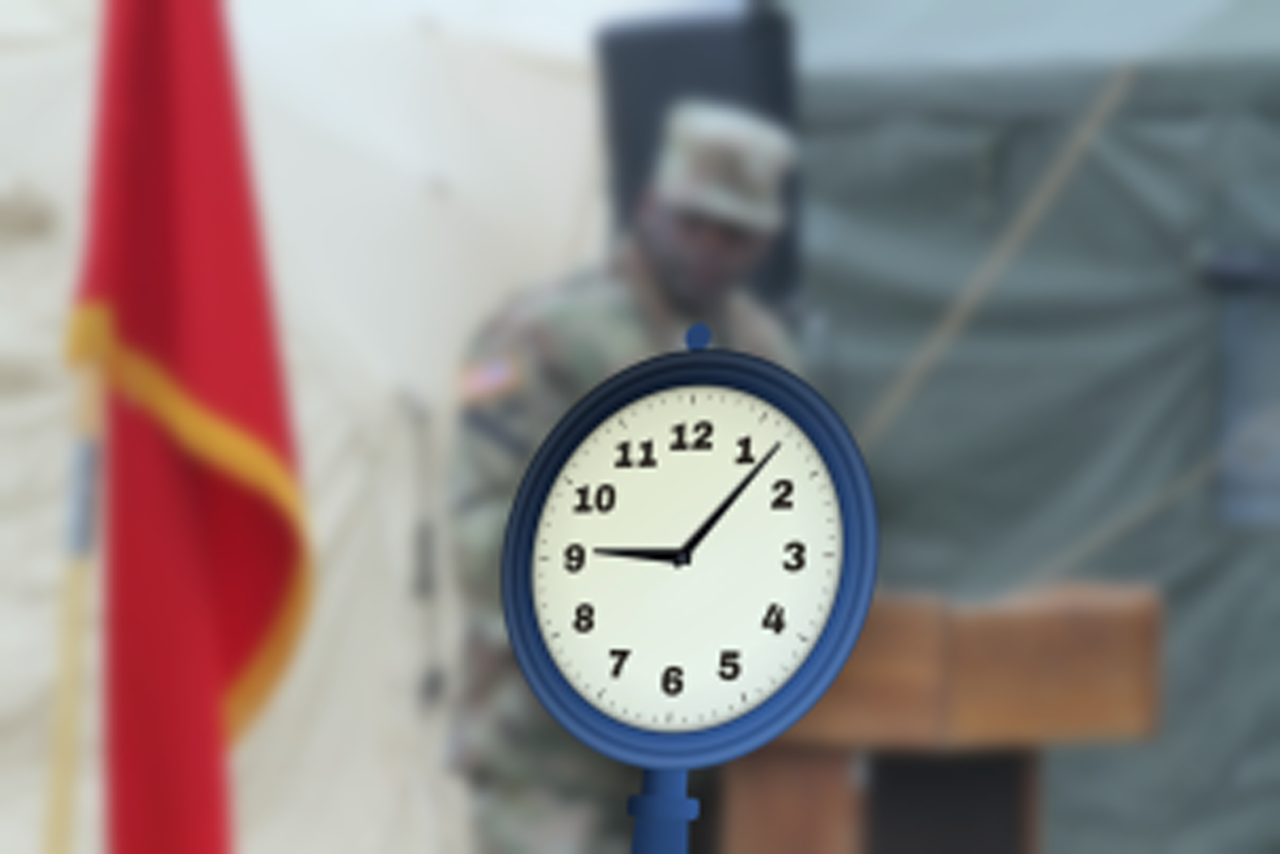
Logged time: 9 h 07 min
